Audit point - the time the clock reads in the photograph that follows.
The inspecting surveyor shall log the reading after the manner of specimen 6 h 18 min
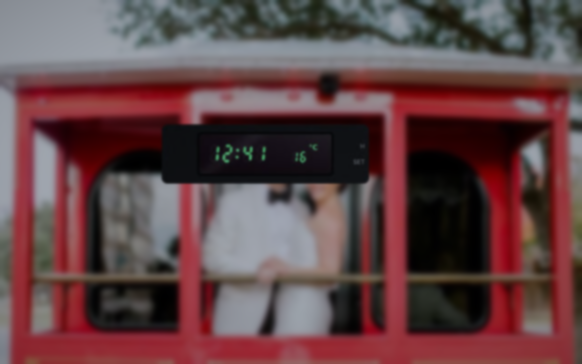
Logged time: 12 h 41 min
